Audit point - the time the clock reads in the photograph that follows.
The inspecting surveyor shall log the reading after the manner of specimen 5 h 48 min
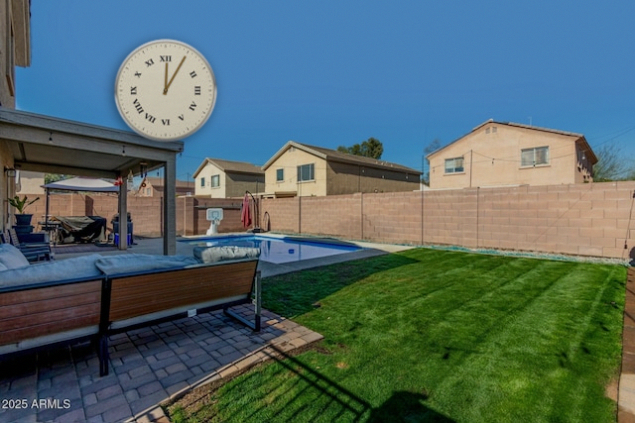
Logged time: 12 h 05 min
